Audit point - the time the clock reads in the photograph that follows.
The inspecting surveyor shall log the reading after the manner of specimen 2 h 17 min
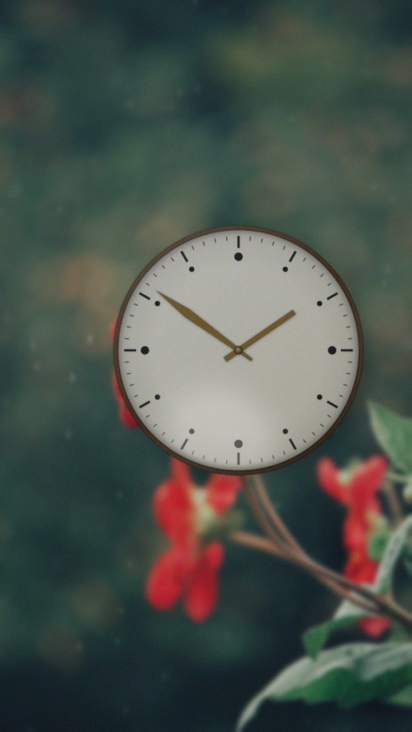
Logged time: 1 h 51 min
